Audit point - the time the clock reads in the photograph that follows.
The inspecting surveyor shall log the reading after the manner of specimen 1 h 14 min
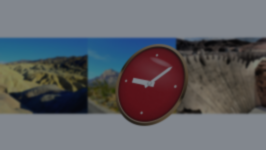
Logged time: 9 h 08 min
